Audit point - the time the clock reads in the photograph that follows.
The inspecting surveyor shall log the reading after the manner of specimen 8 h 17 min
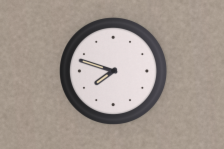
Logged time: 7 h 48 min
